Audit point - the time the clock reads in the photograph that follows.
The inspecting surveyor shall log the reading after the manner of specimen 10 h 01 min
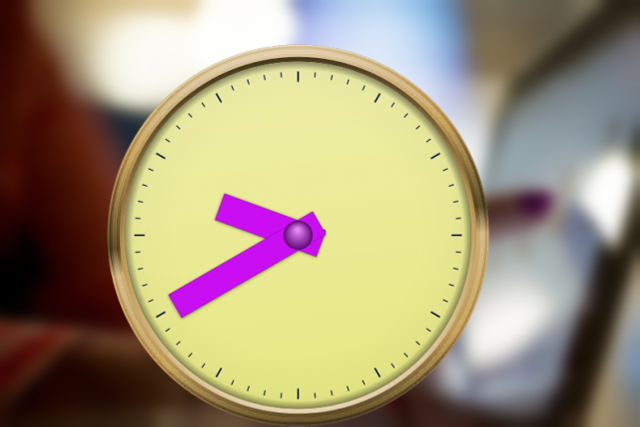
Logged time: 9 h 40 min
